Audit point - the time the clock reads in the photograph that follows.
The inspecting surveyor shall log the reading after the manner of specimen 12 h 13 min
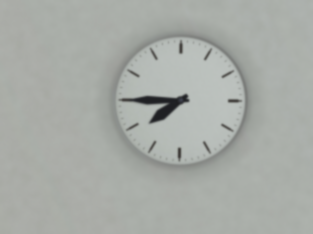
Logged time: 7 h 45 min
